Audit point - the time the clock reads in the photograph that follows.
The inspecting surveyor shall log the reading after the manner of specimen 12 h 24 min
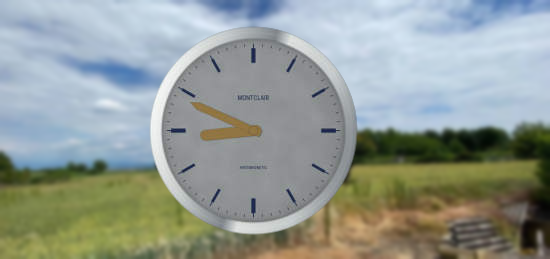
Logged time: 8 h 49 min
